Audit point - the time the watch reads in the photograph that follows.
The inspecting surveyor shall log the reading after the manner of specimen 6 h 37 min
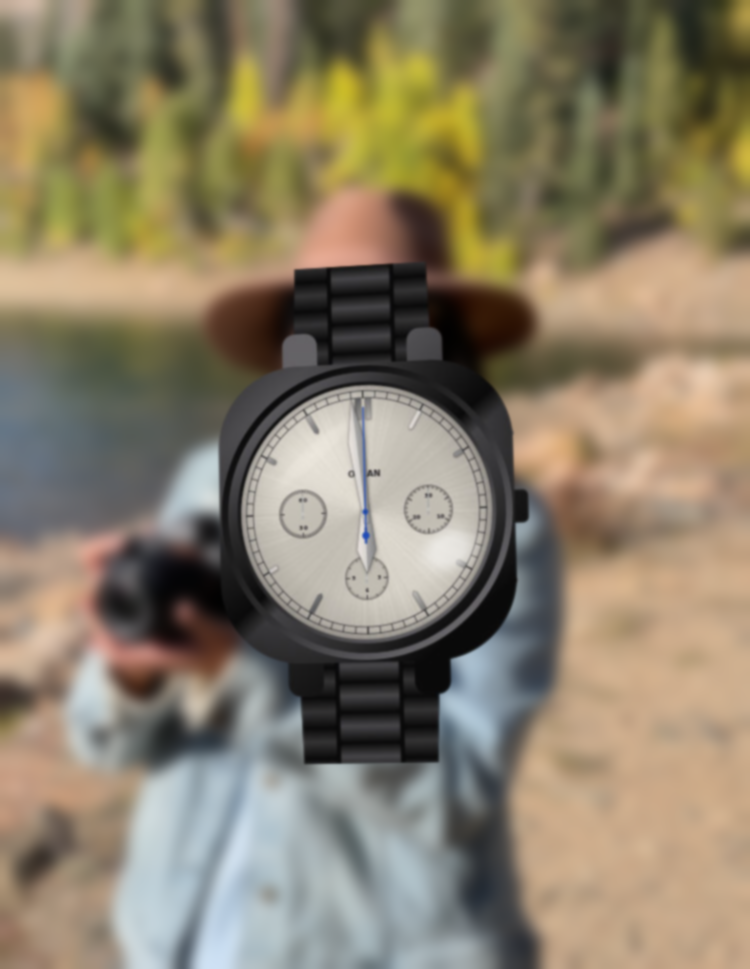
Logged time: 5 h 59 min
